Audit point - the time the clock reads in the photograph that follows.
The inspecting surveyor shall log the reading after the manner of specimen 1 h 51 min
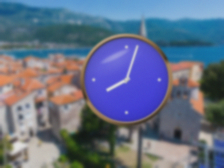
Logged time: 8 h 03 min
